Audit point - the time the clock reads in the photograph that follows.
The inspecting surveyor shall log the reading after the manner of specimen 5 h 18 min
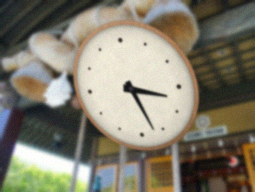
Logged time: 3 h 27 min
